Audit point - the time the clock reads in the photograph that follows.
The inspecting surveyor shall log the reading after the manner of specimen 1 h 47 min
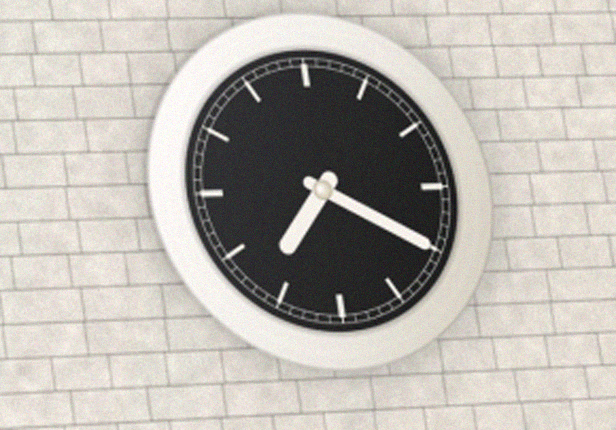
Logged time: 7 h 20 min
